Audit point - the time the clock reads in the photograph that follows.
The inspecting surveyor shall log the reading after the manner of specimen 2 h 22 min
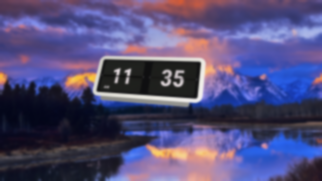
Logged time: 11 h 35 min
